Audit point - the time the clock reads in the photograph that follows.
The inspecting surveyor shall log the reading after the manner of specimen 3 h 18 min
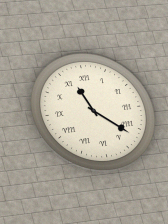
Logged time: 11 h 22 min
